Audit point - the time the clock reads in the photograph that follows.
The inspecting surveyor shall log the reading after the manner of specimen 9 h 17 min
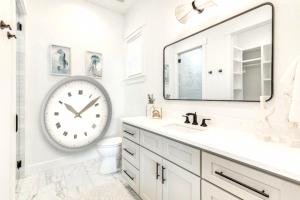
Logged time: 10 h 08 min
